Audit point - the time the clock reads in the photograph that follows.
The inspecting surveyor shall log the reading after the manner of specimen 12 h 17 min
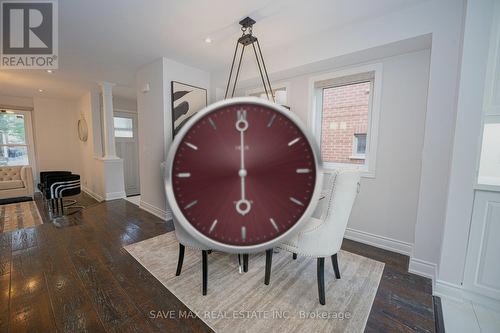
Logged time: 6 h 00 min
